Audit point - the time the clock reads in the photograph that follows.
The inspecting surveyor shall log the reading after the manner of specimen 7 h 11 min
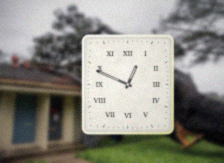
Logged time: 12 h 49 min
